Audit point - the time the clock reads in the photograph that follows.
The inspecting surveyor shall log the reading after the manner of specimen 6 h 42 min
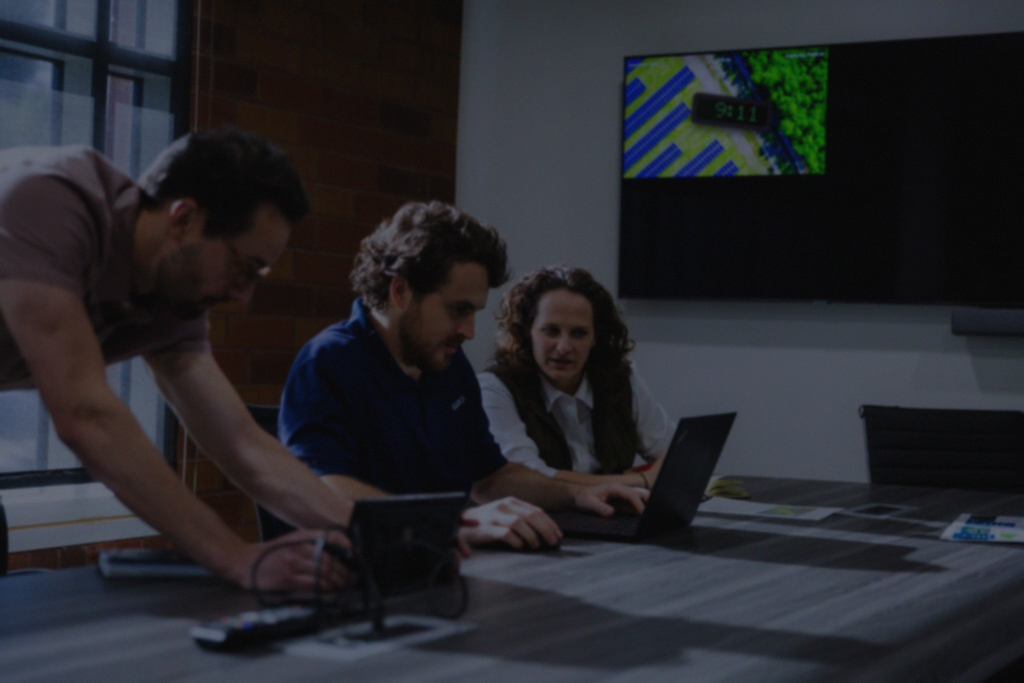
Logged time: 9 h 11 min
